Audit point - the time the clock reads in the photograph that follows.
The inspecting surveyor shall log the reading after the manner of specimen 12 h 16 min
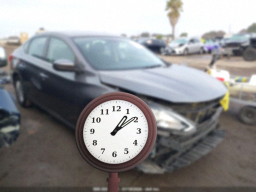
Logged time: 1 h 09 min
